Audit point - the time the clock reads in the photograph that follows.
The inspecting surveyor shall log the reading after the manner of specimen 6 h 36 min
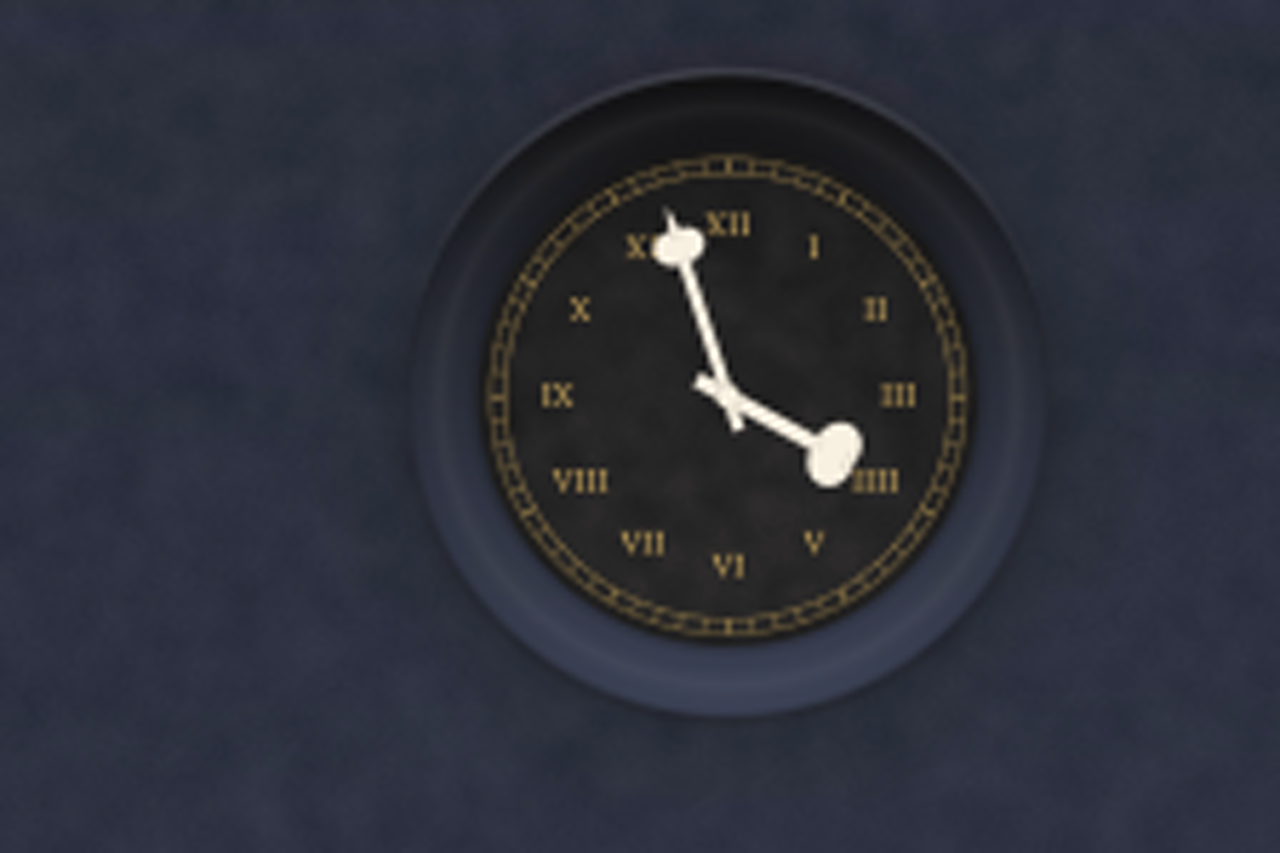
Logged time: 3 h 57 min
